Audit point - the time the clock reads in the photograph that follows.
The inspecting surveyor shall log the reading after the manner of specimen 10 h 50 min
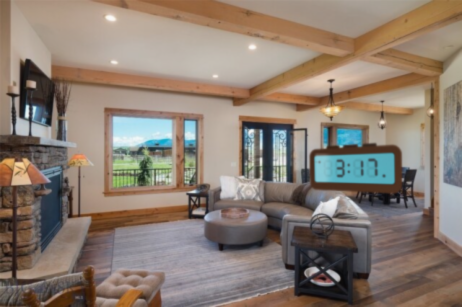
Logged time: 3 h 17 min
